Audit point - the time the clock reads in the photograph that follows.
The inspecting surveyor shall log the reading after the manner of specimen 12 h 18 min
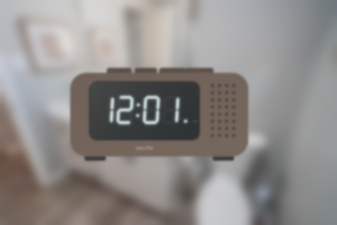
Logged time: 12 h 01 min
